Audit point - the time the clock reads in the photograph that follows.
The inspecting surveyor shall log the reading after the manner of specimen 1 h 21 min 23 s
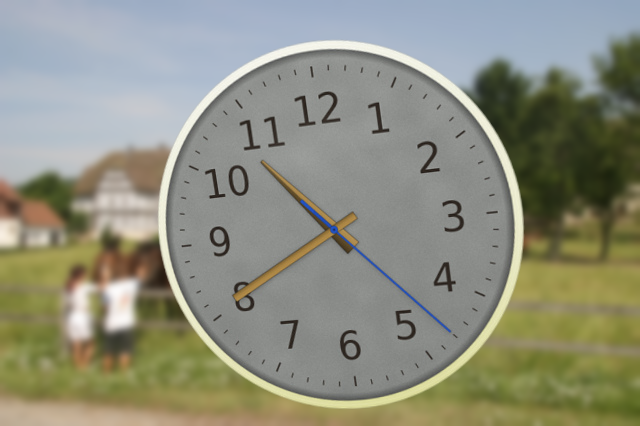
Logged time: 10 h 40 min 23 s
